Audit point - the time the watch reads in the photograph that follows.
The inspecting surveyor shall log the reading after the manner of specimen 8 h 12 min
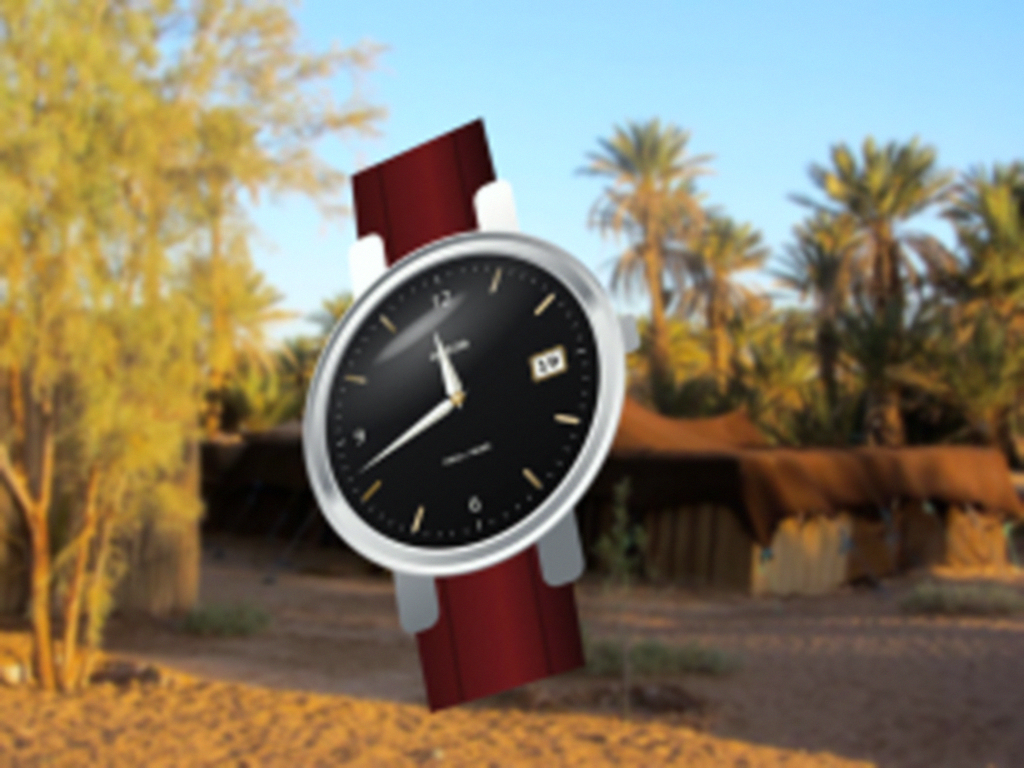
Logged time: 11 h 42 min
